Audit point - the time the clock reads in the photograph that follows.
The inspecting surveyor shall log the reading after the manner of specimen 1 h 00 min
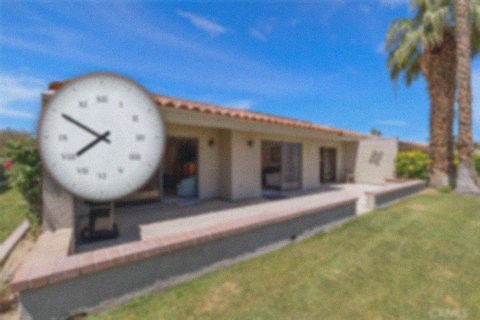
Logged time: 7 h 50 min
